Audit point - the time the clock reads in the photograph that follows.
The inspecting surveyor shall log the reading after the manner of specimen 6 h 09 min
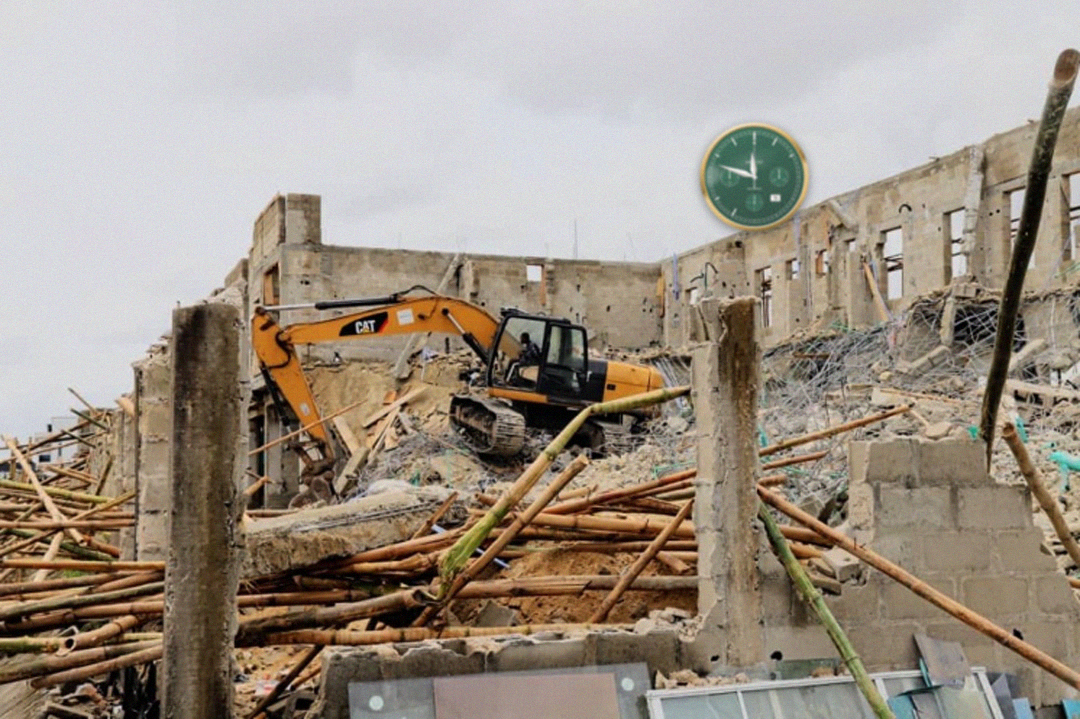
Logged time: 11 h 48 min
